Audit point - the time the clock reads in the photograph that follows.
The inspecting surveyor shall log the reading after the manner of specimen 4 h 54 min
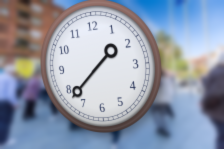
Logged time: 1 h 38 min
